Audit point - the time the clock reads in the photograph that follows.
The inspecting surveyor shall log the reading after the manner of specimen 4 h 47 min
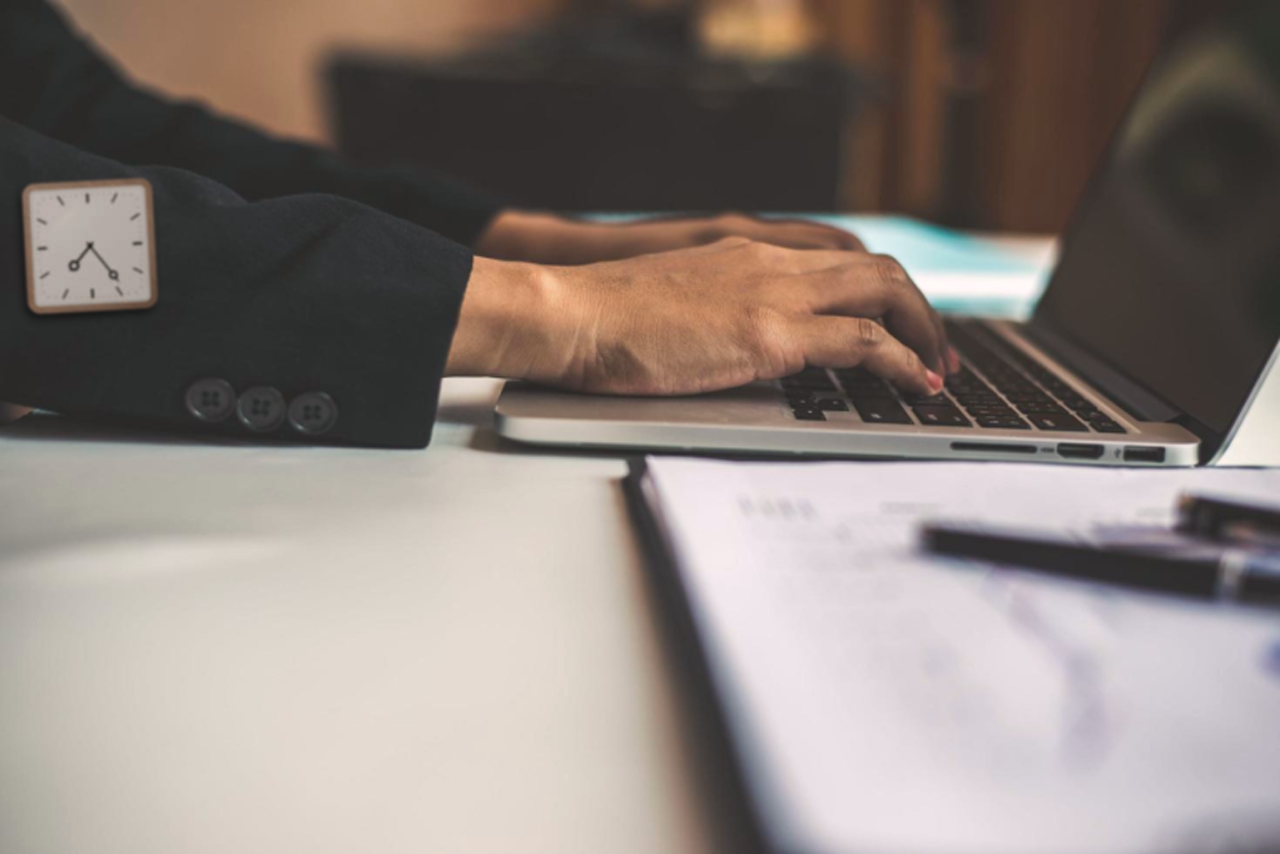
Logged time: 7 h 24 min
